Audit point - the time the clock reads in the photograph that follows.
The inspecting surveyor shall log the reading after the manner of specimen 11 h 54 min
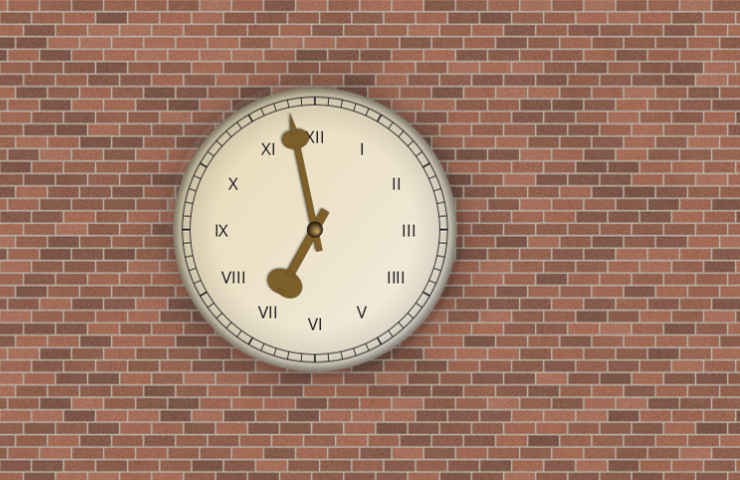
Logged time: 6 h 58 min
